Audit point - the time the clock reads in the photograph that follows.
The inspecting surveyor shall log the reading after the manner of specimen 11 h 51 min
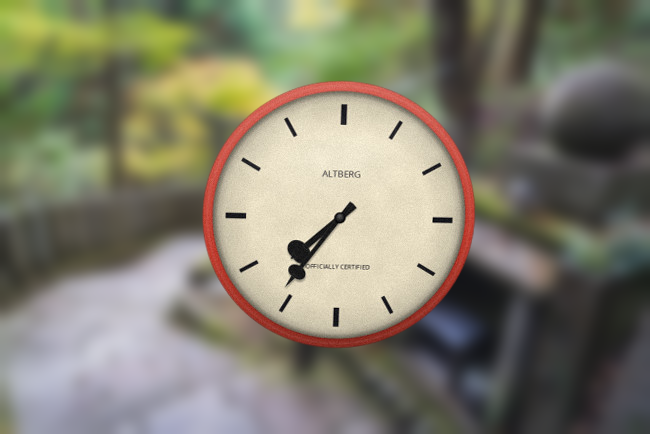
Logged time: 7 h 36 min
